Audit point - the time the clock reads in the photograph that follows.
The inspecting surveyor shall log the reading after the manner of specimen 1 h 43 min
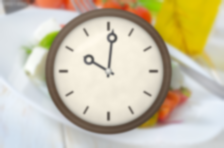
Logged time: 10 h 01 min
